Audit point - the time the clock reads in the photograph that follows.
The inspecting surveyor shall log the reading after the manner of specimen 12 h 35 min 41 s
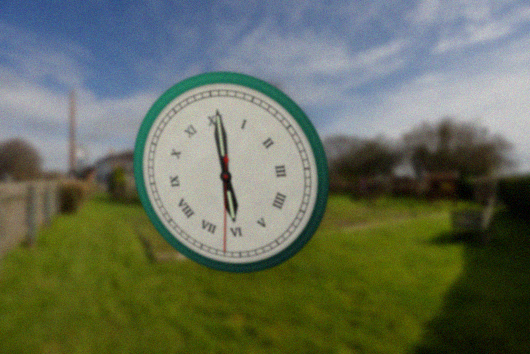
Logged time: 6 h 00 min 32 s
